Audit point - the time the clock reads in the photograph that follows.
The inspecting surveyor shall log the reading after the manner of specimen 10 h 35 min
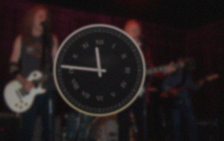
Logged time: 11 h 46 min
